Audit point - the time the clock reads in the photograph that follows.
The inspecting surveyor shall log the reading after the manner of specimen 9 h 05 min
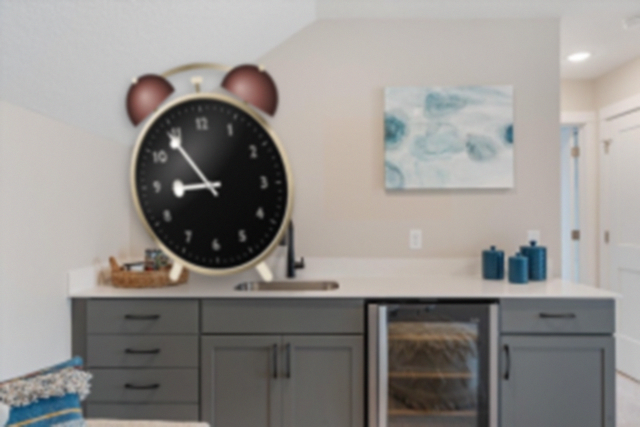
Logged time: 8 h 54 min
